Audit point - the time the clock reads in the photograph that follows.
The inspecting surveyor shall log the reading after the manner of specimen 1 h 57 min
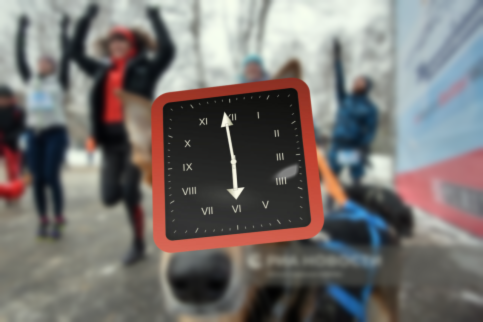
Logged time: 5 h 59 min
